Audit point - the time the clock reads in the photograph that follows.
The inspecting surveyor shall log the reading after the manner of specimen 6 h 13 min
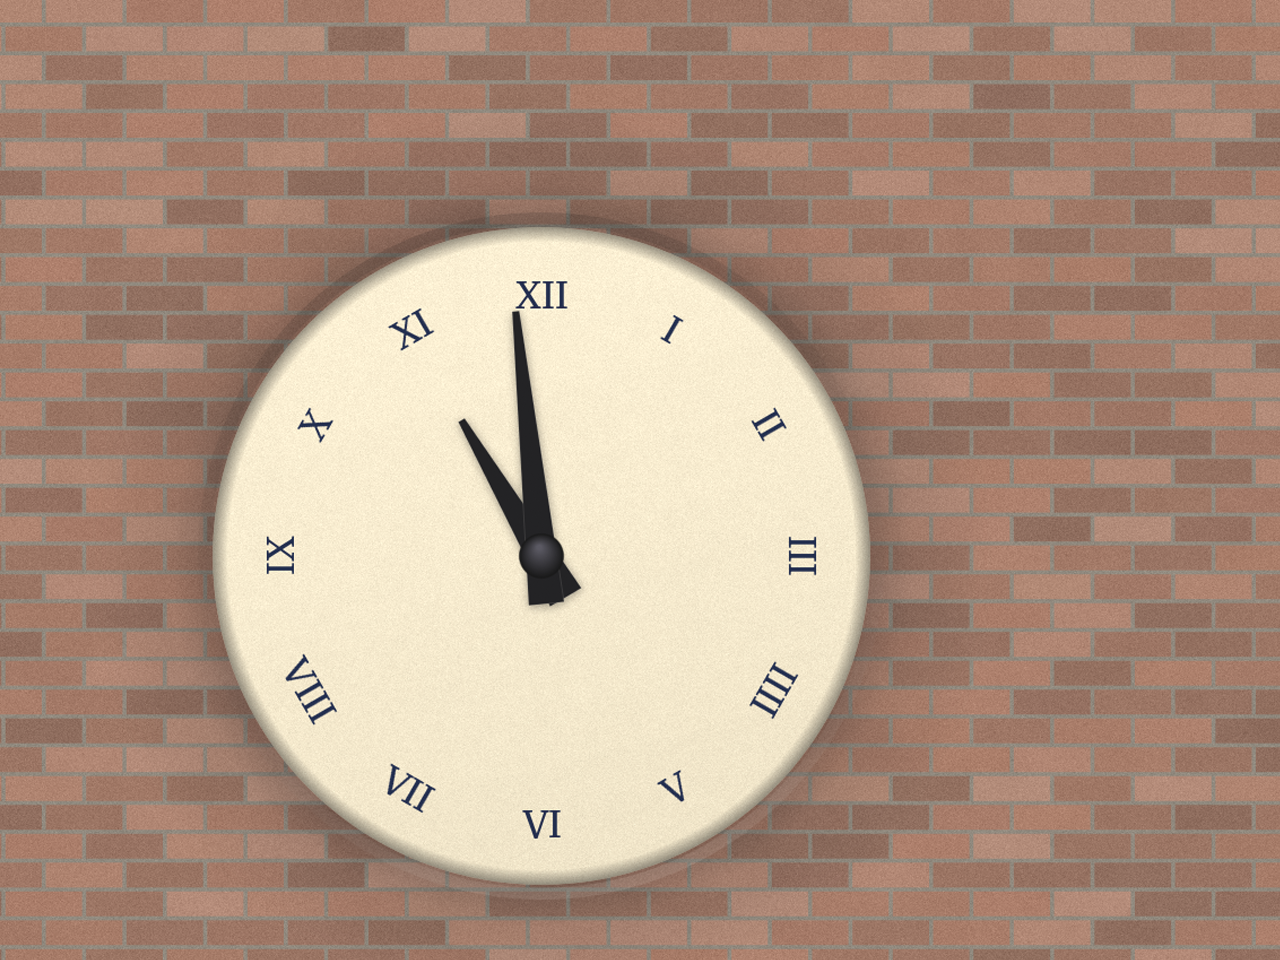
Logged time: 10 h 59 min
